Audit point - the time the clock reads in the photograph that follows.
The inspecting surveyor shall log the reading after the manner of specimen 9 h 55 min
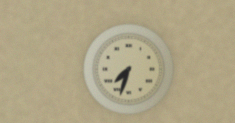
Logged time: 7 h 33 min
